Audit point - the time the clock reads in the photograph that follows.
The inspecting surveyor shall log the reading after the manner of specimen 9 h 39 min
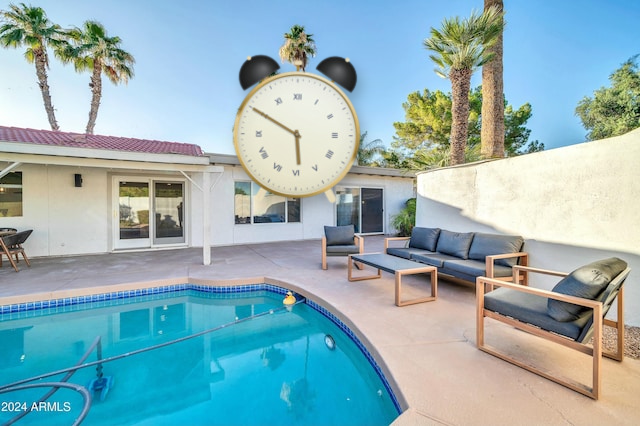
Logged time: 5 h 50 min
